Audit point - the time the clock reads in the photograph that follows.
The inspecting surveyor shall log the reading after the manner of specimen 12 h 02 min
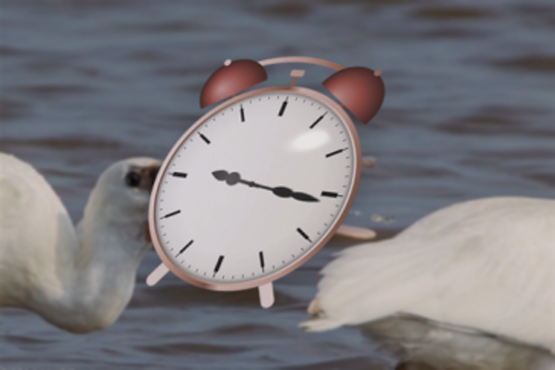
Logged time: 9 h 16 min
